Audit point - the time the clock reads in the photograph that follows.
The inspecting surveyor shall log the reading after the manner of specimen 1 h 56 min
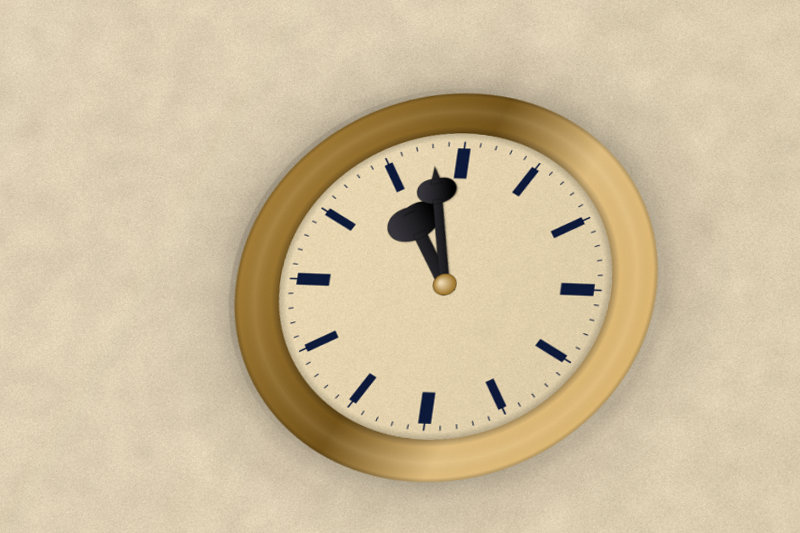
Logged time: 10 h 58 min
